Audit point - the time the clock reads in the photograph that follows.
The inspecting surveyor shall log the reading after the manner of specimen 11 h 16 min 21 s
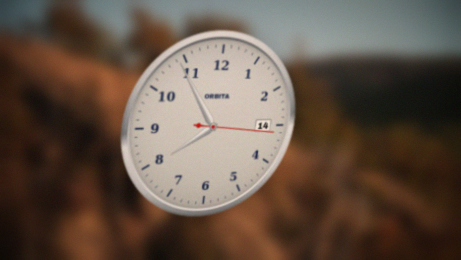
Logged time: 7 h 54 min 16 s
